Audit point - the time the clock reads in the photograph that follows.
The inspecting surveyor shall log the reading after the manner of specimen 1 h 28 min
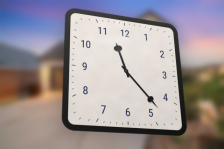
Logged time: 11 h 23 min
